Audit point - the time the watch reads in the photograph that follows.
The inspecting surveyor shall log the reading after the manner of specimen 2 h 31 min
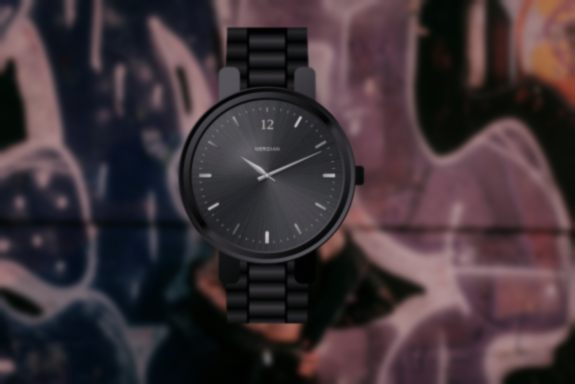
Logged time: 10 h 11 min
